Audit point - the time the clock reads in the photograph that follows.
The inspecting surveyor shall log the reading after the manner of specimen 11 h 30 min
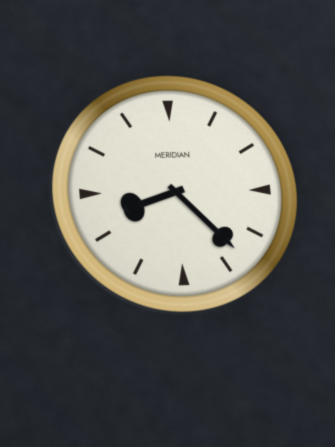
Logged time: 8 h 23 min
